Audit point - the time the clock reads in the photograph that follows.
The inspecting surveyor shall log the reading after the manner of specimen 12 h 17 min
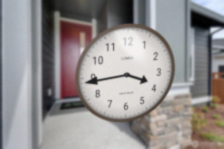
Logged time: 3 h 44 min
